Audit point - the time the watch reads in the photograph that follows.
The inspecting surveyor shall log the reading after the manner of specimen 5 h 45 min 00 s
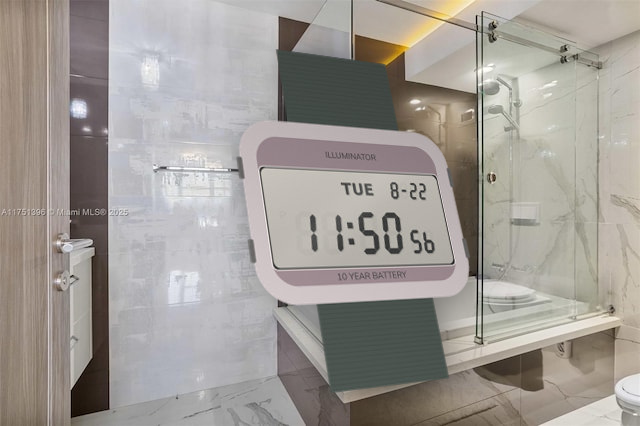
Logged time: 11 h 50 min 56 s
